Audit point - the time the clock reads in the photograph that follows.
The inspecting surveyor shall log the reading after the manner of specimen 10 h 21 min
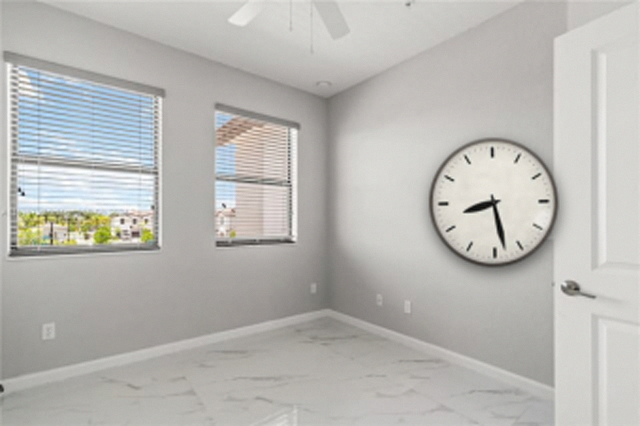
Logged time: 8 h 28 min
